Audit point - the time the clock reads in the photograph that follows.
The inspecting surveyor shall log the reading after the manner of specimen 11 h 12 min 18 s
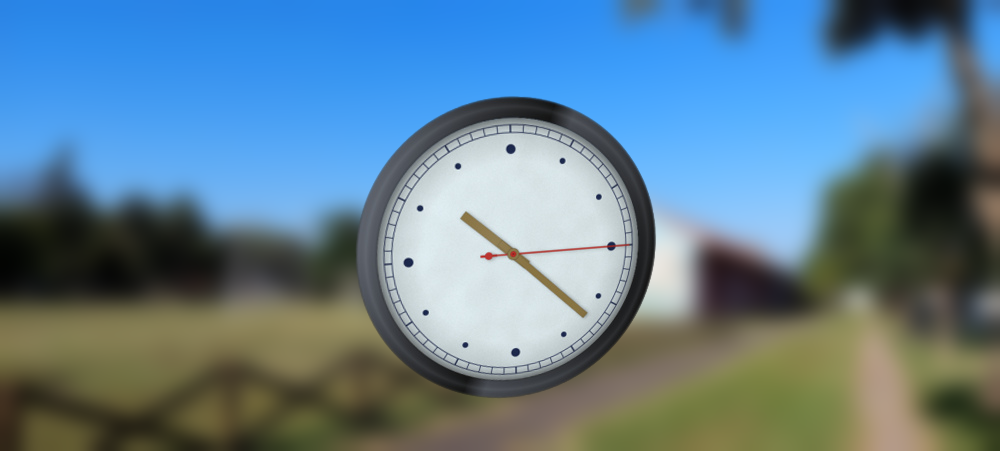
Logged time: 10 h 22 min 15 s
